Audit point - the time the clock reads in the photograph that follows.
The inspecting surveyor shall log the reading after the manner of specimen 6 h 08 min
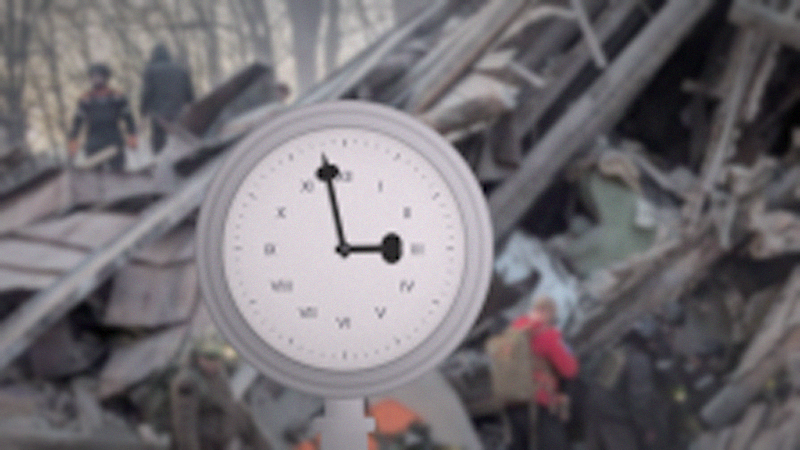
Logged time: 2 h 58 min
